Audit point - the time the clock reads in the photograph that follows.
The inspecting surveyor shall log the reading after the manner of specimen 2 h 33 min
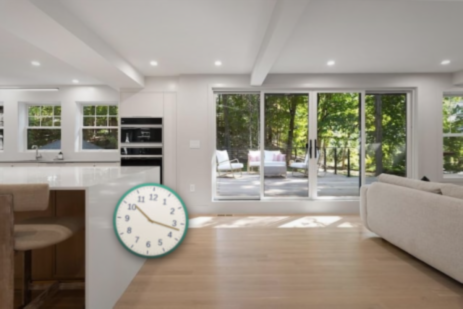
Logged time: 10 h 17 min
